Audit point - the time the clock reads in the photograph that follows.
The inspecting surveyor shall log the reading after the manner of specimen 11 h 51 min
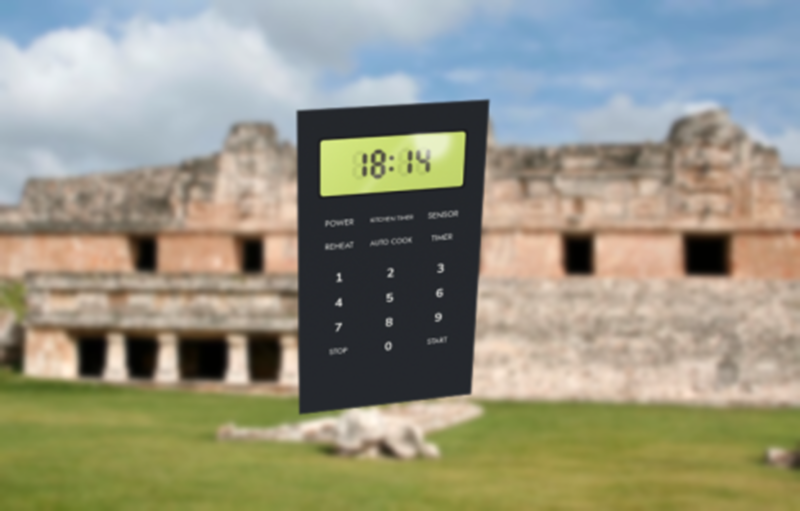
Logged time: 18 h 14 min
